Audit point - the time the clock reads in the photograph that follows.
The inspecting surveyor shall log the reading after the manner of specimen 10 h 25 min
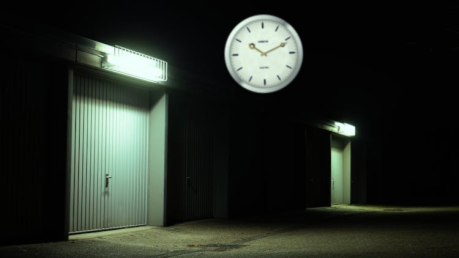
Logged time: 10 h 11 min
